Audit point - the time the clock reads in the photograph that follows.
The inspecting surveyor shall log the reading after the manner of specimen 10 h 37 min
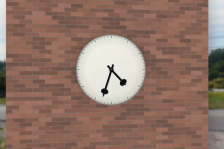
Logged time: 4 h 33 min
